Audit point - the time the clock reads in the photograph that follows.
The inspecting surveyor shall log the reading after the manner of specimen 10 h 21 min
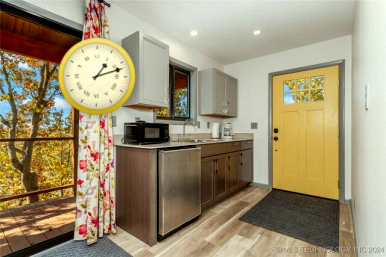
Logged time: 1 h 12 min
